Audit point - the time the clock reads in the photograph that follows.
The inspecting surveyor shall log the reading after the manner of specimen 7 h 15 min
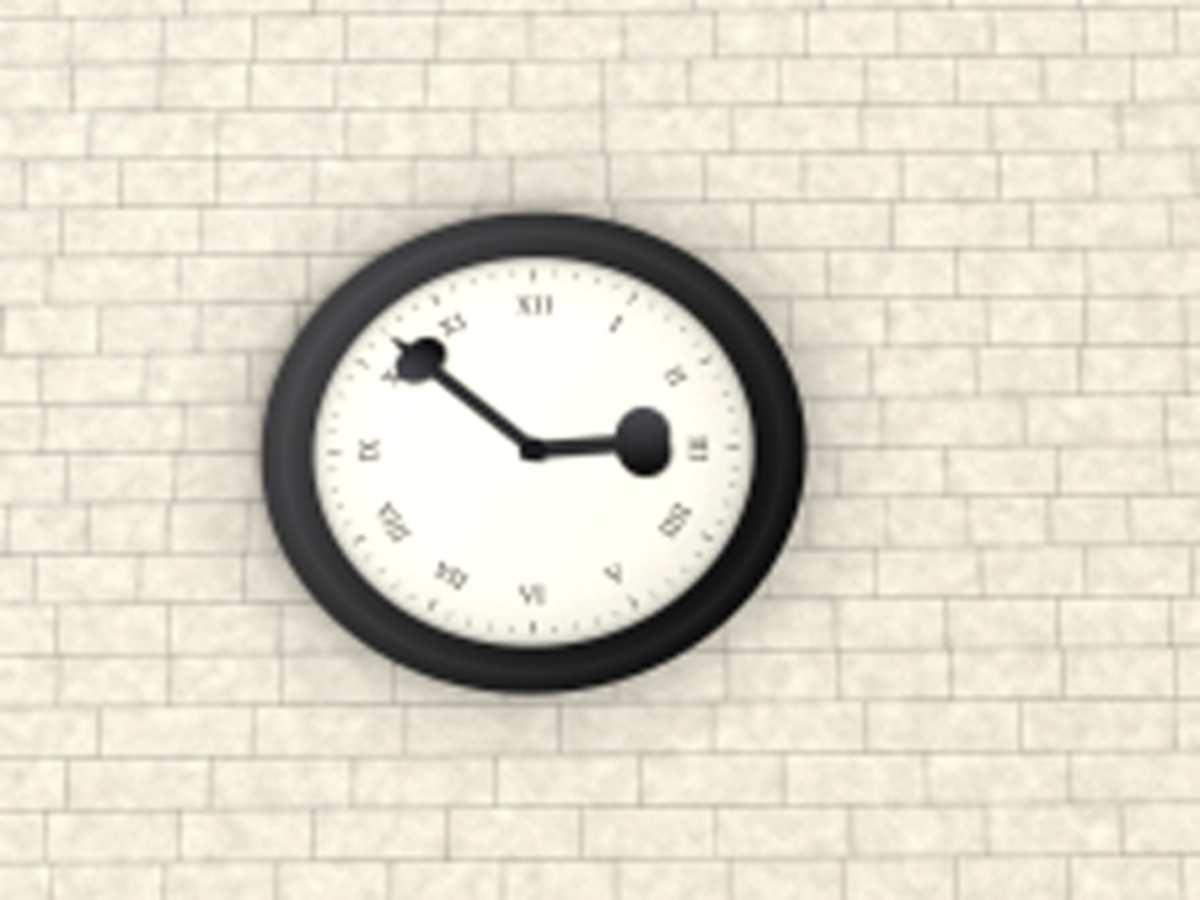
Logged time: 2 h 52 min
